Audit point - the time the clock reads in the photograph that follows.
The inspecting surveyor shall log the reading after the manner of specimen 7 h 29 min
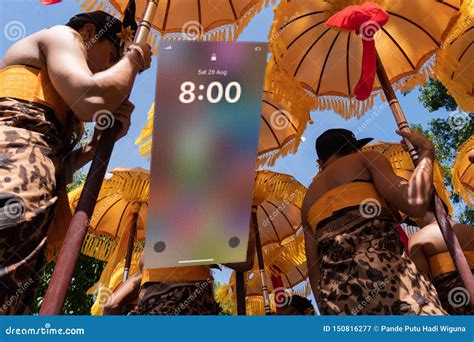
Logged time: 8 h 00 min
